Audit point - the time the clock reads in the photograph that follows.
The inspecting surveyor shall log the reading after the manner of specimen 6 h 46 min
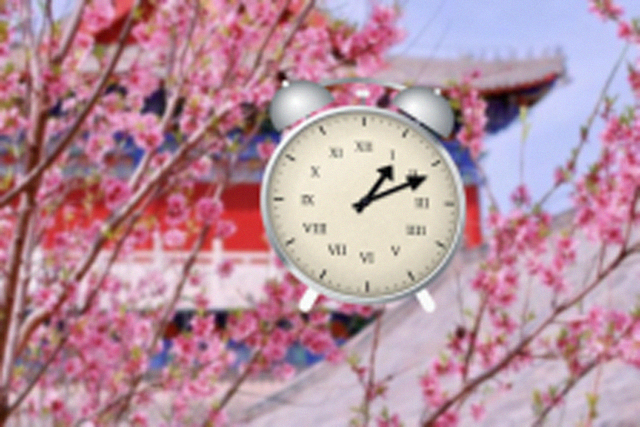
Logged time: 1 h 11 min
